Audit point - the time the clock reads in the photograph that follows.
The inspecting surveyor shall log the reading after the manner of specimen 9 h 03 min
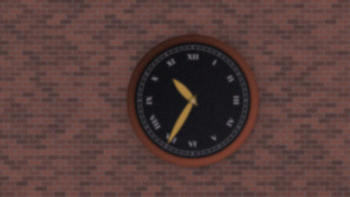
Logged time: 10 h 35 min
